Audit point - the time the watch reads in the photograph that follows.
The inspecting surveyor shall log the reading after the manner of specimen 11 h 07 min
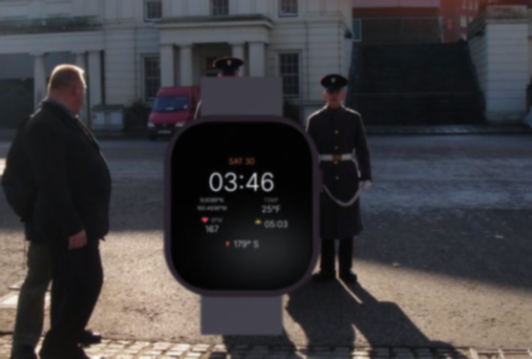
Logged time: 3 h 46 min
